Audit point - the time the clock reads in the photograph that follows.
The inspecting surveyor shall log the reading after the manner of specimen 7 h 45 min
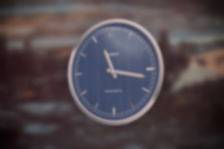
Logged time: 11 h 17 min
